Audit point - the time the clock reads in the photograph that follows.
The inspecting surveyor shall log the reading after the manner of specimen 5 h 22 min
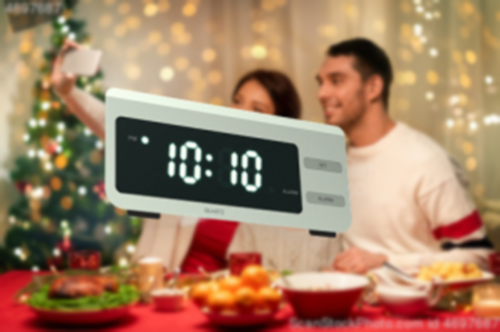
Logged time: 10 h 10 min
